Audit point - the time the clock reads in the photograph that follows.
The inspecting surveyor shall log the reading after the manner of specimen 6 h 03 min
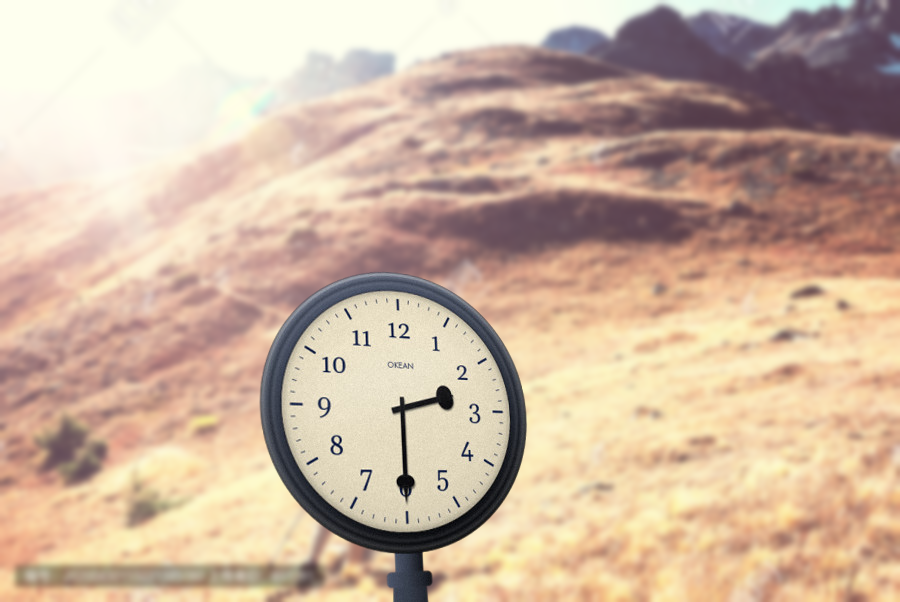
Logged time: 2 h 30 min
